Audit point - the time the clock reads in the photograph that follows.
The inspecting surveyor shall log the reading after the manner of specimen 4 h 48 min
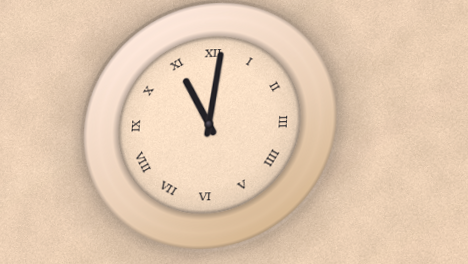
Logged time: 11 h 01 min
